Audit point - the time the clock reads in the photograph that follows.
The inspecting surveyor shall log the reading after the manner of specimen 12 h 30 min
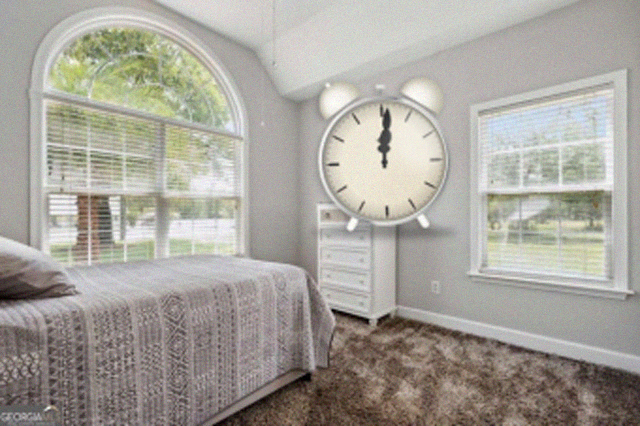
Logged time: 12 h 01 min
